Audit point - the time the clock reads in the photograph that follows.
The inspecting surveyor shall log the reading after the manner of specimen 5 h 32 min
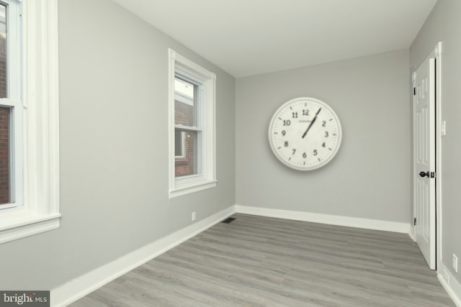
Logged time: 1 h 05 min
